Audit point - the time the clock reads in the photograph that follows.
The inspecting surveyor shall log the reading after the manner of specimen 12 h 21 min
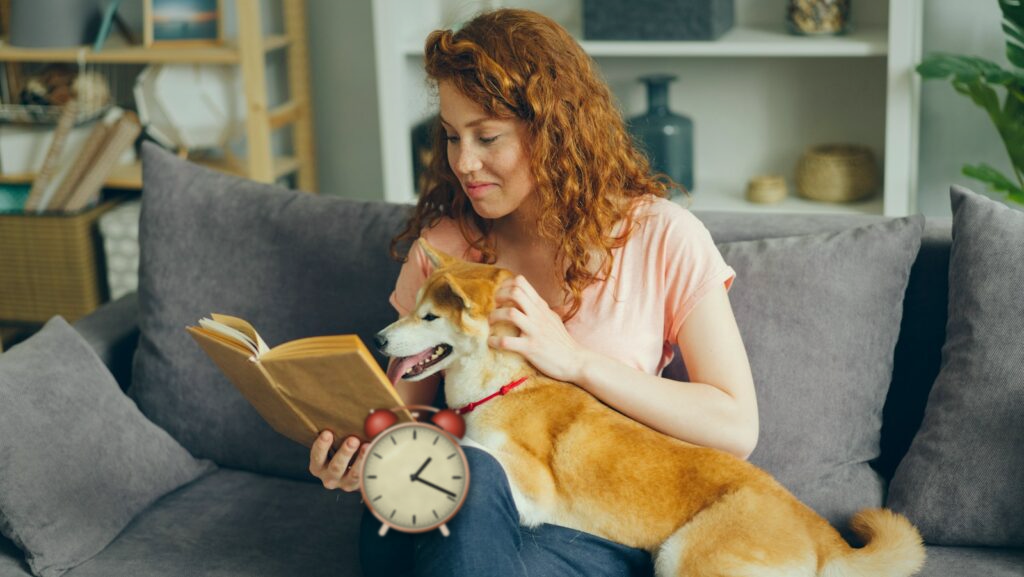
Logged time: 1 h 19 min
